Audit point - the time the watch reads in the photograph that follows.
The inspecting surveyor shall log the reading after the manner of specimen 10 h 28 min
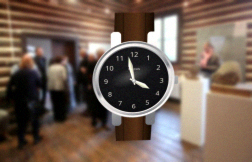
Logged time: 3 h 58 min
